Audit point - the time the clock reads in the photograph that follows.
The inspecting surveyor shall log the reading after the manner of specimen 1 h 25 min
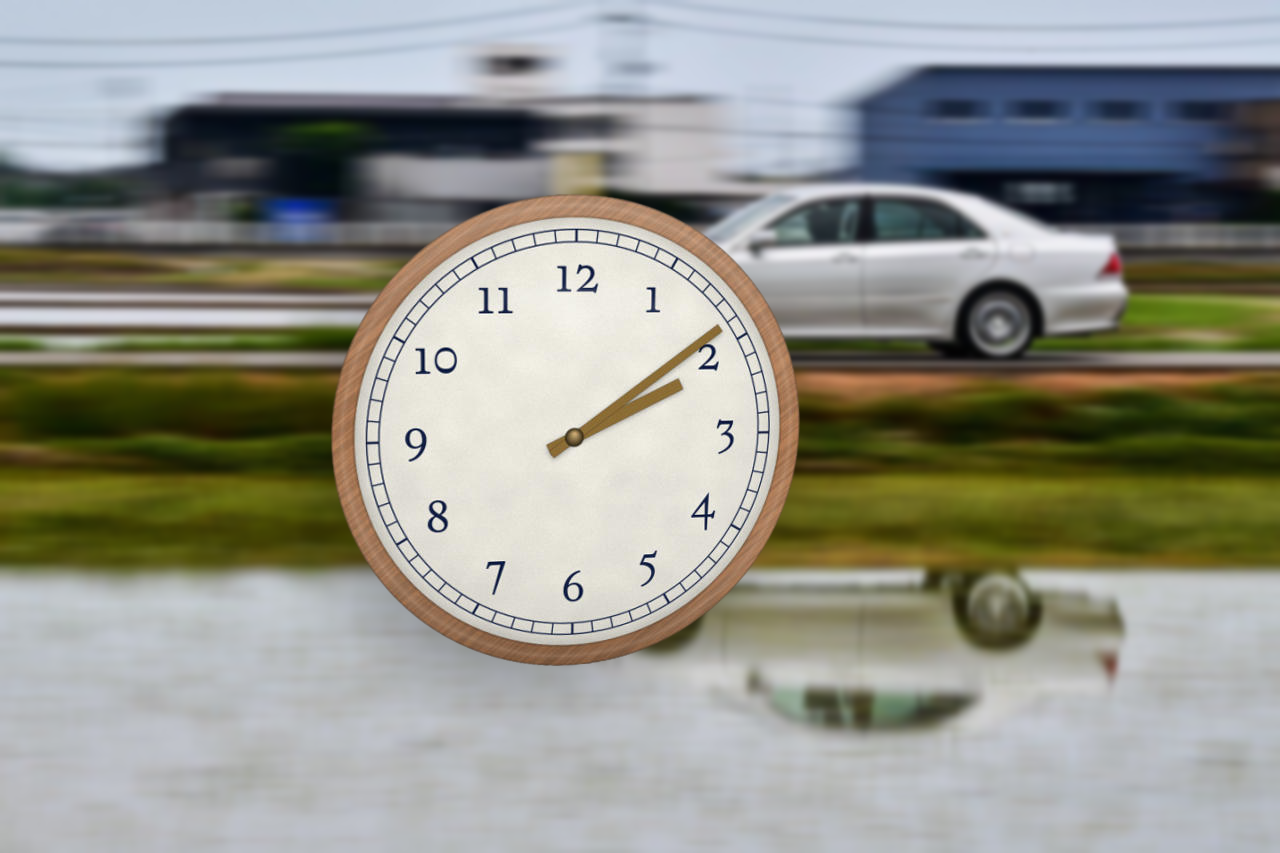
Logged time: 2 h 09 min
